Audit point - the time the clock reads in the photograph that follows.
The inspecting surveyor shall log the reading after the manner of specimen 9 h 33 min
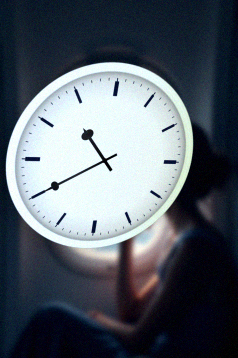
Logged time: 10 h 40 min
